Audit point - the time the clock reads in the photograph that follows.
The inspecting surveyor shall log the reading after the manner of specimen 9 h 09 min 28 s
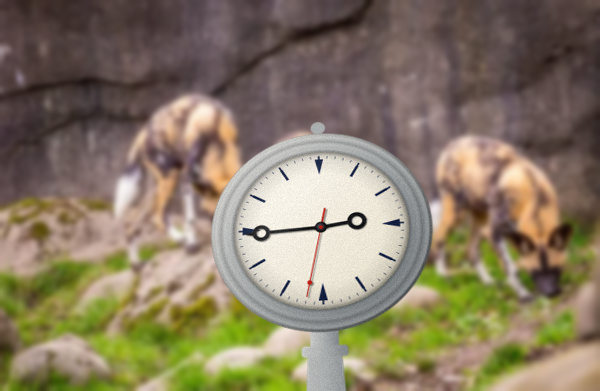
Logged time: 2 h 44 min 32 s
